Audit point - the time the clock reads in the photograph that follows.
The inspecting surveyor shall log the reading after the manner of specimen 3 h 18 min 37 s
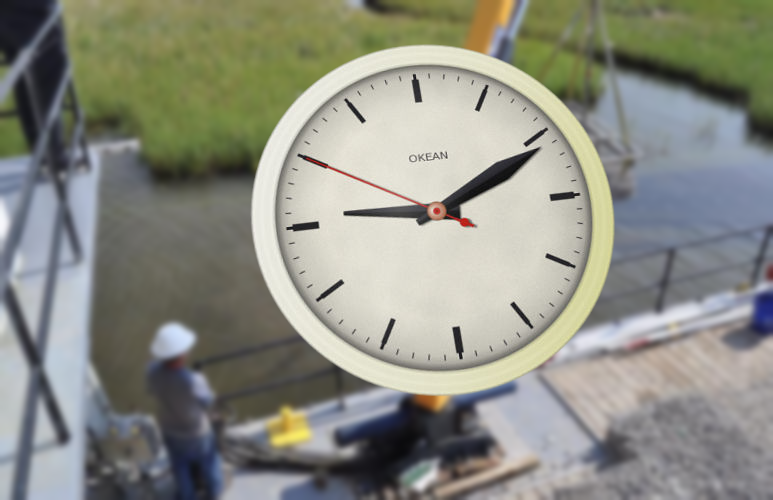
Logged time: 9 h 10 min 50 s
